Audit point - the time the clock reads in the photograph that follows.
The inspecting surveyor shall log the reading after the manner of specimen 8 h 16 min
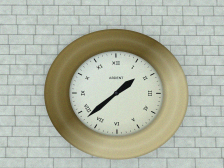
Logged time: 1 h 38 min
